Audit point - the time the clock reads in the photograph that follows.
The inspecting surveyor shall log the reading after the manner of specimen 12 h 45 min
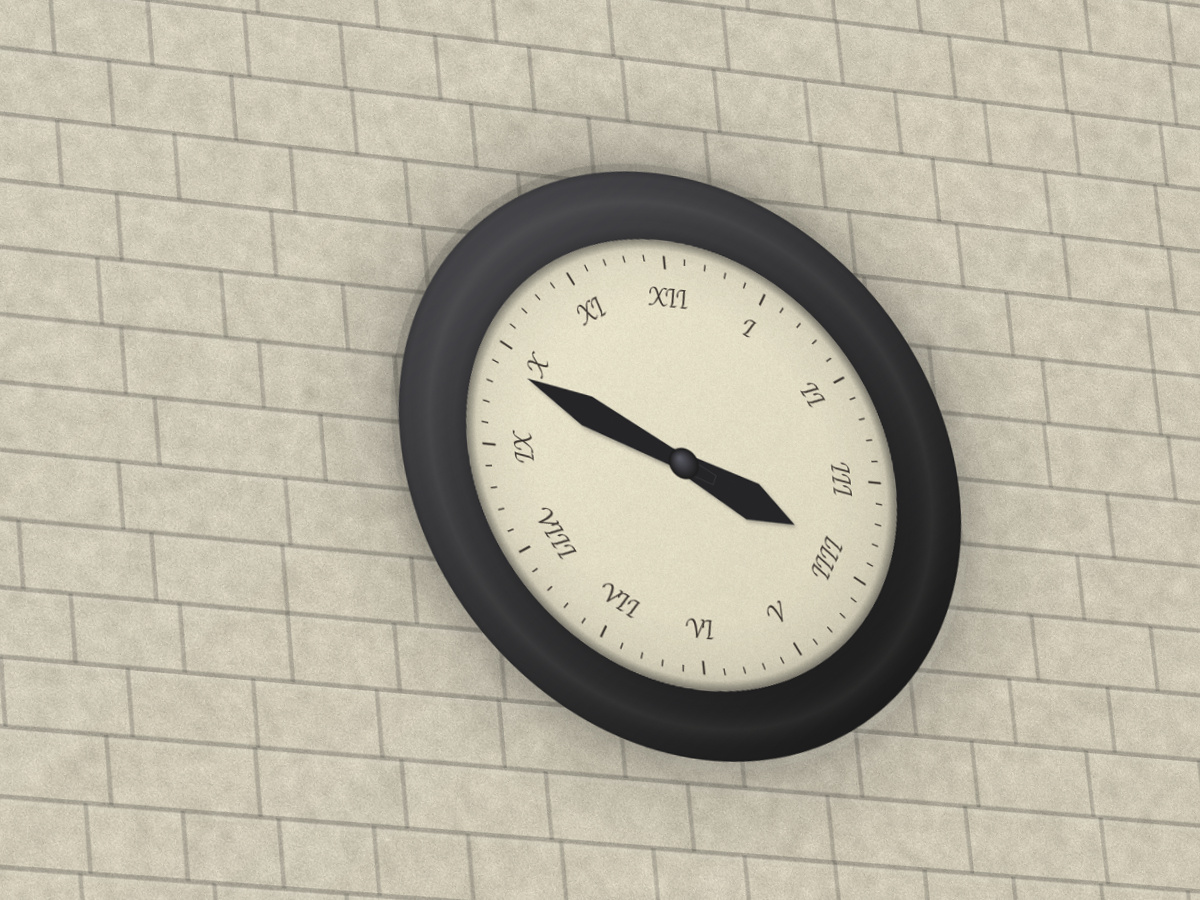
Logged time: 3 h 49 min
